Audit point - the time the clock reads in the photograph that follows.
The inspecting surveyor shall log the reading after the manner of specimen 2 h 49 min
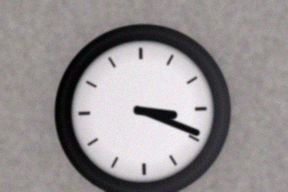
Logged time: 3 h 19 min
